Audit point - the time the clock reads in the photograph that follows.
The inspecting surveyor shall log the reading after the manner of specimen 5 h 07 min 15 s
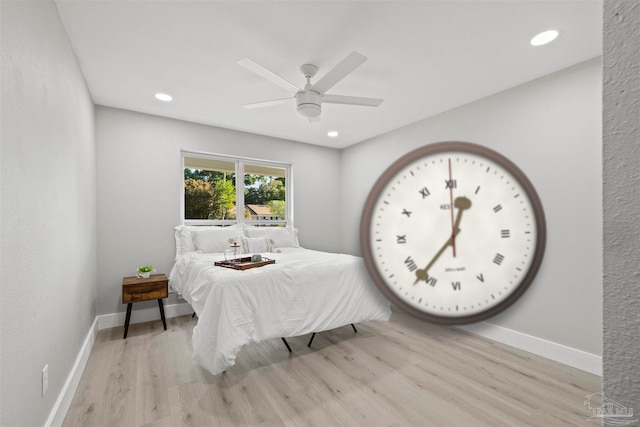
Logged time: 12 h 37 min 00 s
